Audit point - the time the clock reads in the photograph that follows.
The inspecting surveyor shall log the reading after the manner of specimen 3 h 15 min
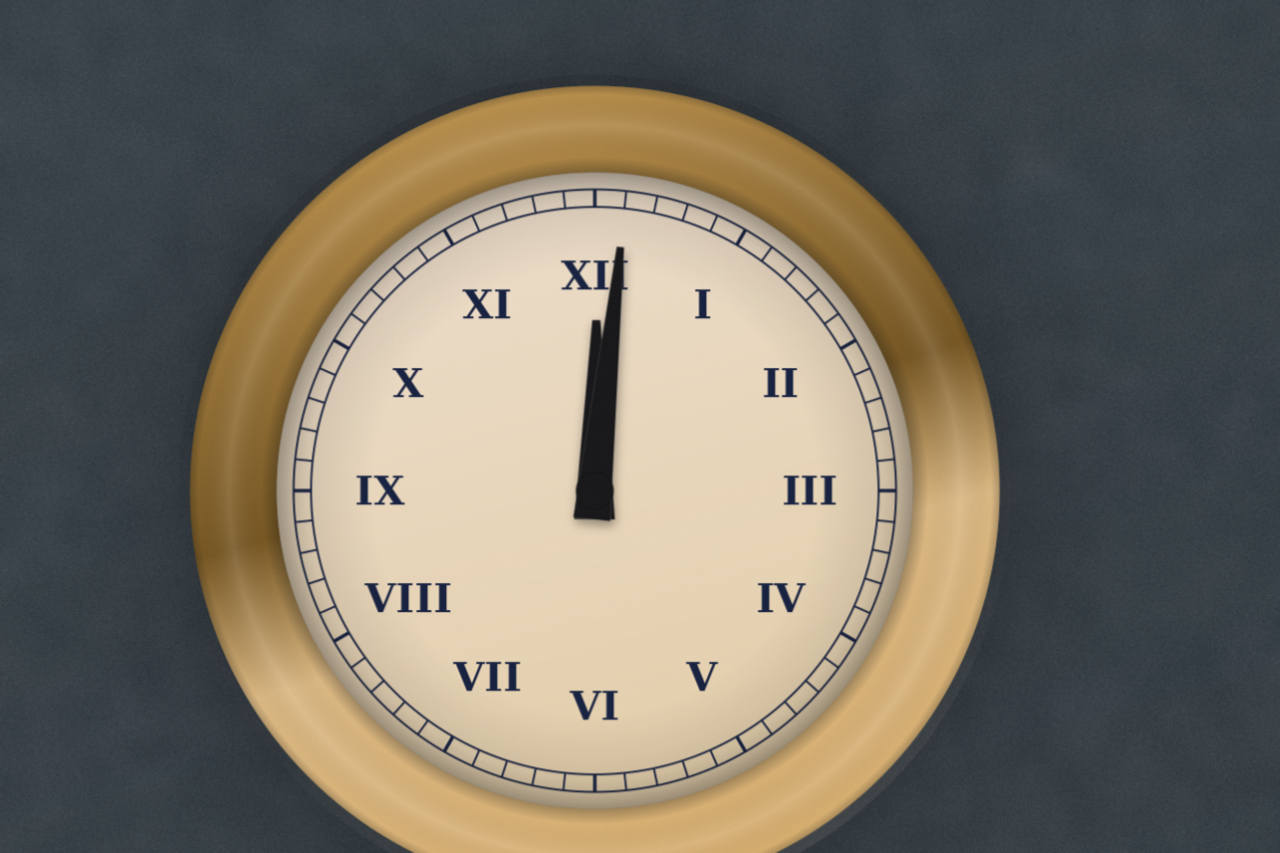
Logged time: 12 h 01 min
